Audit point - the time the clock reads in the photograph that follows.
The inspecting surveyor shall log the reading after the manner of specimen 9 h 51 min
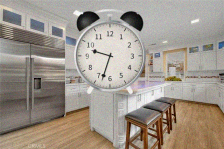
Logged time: 9 h 33 min
